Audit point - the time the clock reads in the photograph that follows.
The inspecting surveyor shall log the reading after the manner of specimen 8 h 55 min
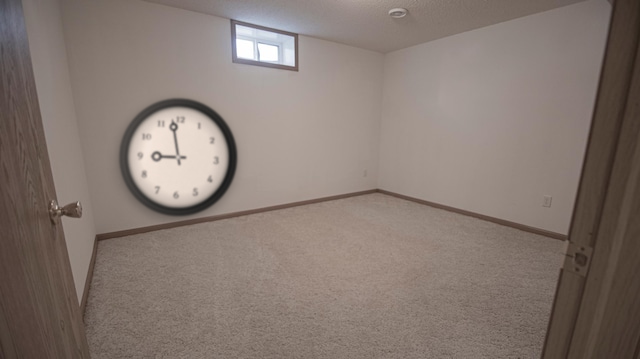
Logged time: 8 h 58 min
